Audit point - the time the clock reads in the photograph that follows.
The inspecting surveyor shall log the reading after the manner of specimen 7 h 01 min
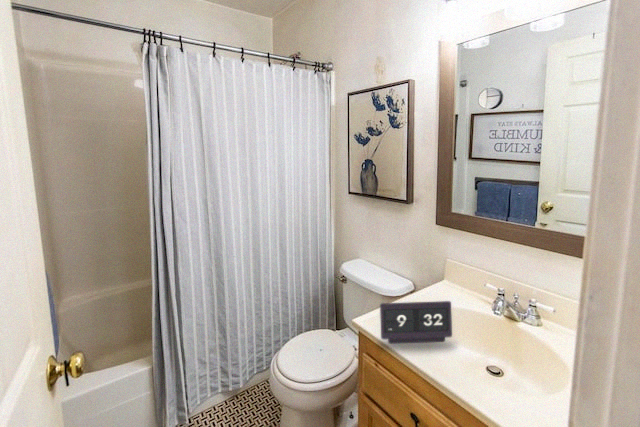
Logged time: 9 h 32 min
